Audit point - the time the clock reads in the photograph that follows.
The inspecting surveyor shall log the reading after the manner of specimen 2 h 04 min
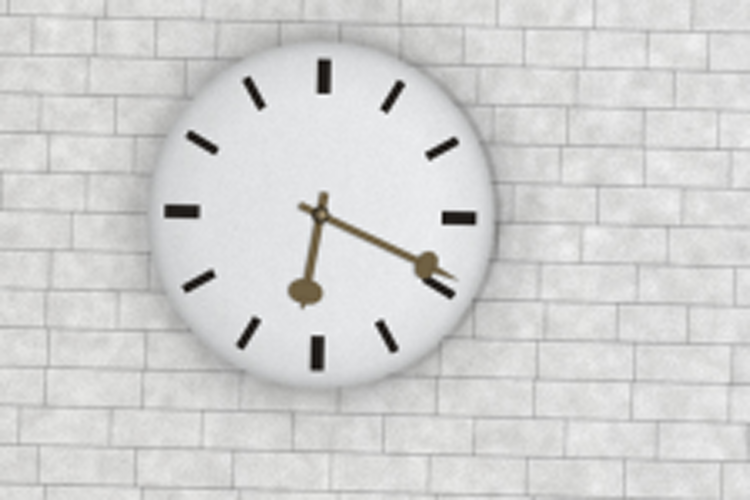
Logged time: 6 h 19 min
